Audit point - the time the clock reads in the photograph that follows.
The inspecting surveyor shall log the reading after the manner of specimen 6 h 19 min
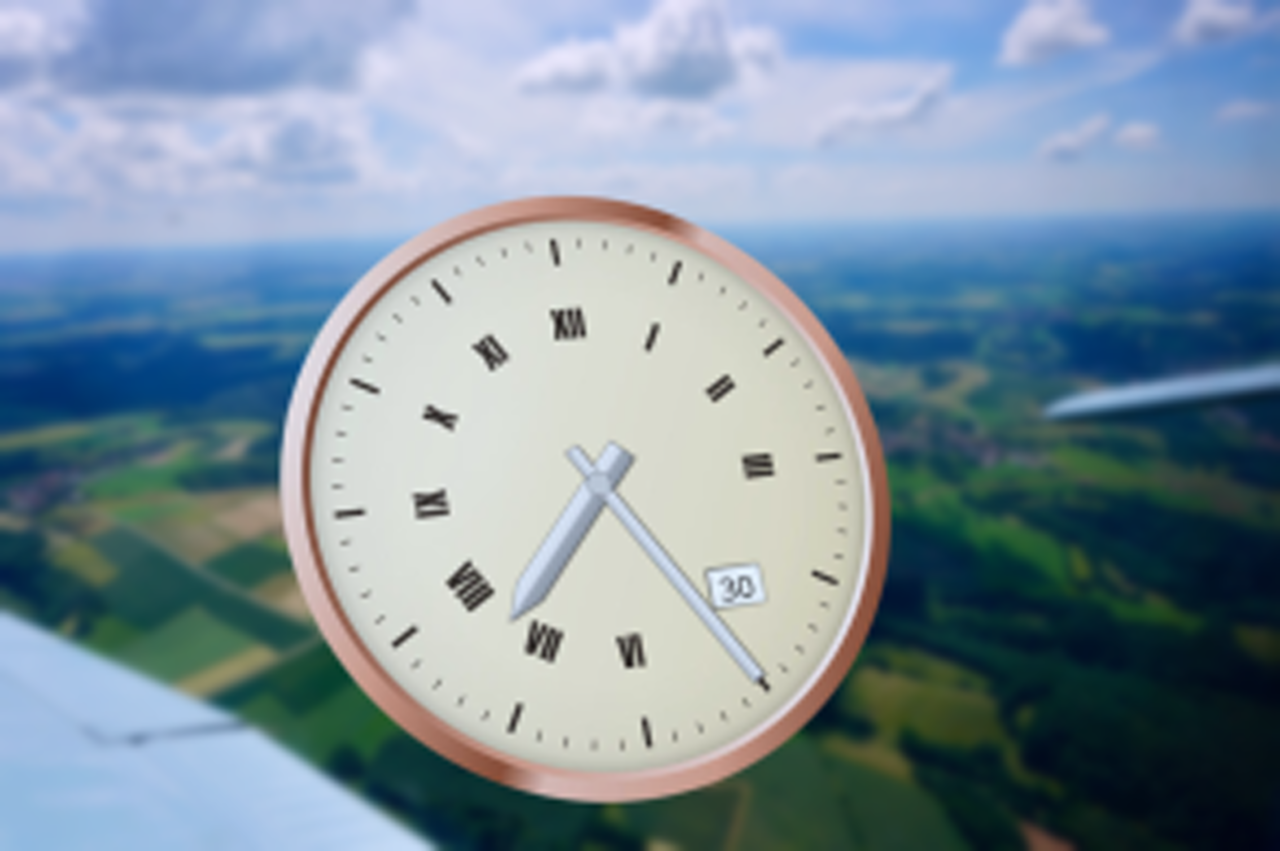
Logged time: 7 h 25 min
